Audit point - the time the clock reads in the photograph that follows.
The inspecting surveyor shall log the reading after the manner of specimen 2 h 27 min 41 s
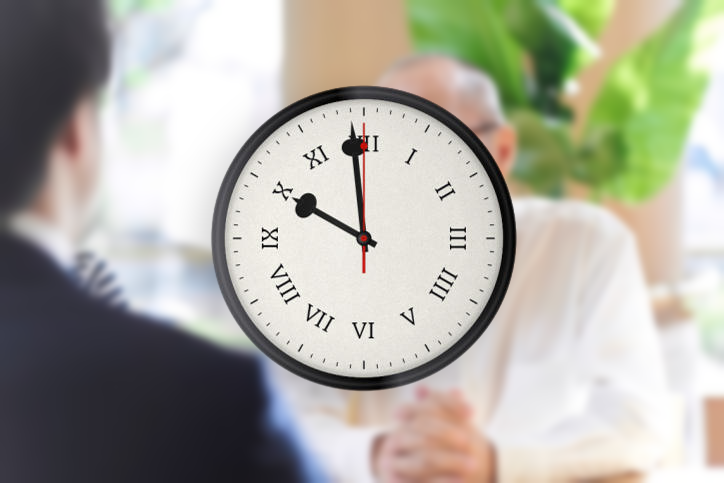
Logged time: 9 h 59 min 00 s
